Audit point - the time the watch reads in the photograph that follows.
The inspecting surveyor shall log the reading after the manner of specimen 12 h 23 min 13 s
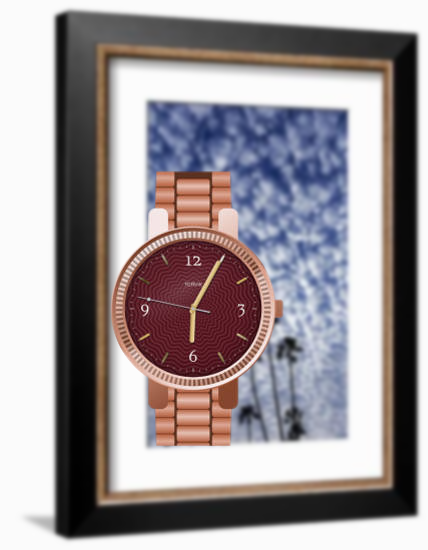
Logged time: 6 h 04 min 47 s
